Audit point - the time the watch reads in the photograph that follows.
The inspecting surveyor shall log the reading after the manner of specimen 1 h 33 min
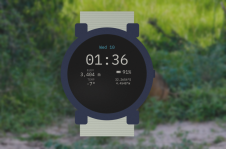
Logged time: 1 h 36 min
